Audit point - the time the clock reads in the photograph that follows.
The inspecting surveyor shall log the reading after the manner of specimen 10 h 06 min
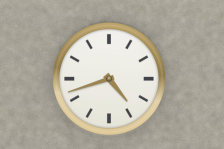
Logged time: 4 h 42 min
